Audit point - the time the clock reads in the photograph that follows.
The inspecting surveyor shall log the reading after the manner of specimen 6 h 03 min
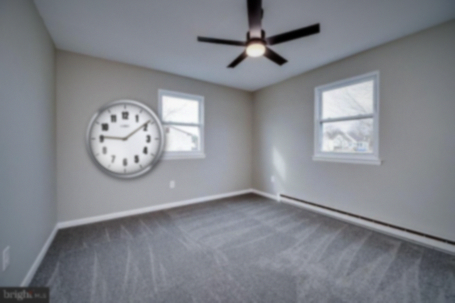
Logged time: 9 h 09 min
